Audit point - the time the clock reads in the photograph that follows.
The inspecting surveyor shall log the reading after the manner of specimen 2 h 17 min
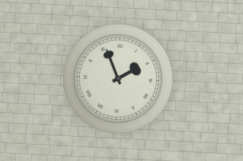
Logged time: 1 h 56 min
